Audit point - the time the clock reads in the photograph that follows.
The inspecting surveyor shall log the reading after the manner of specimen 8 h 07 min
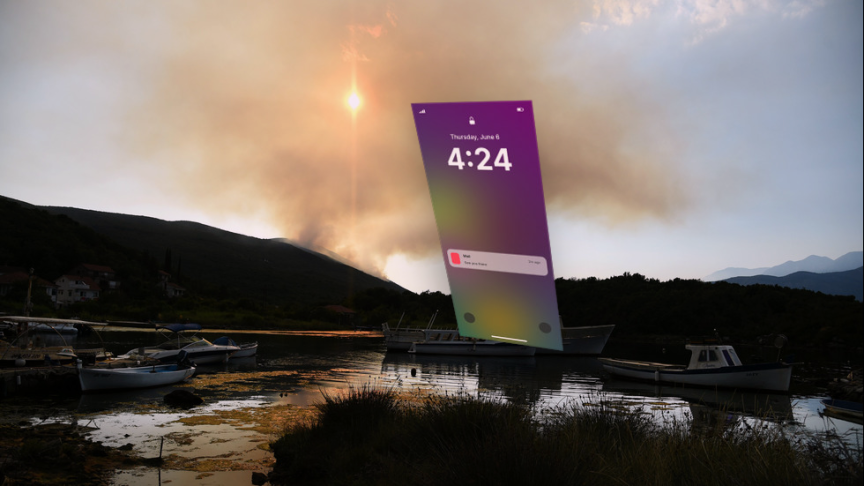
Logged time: 4 h 24 min
